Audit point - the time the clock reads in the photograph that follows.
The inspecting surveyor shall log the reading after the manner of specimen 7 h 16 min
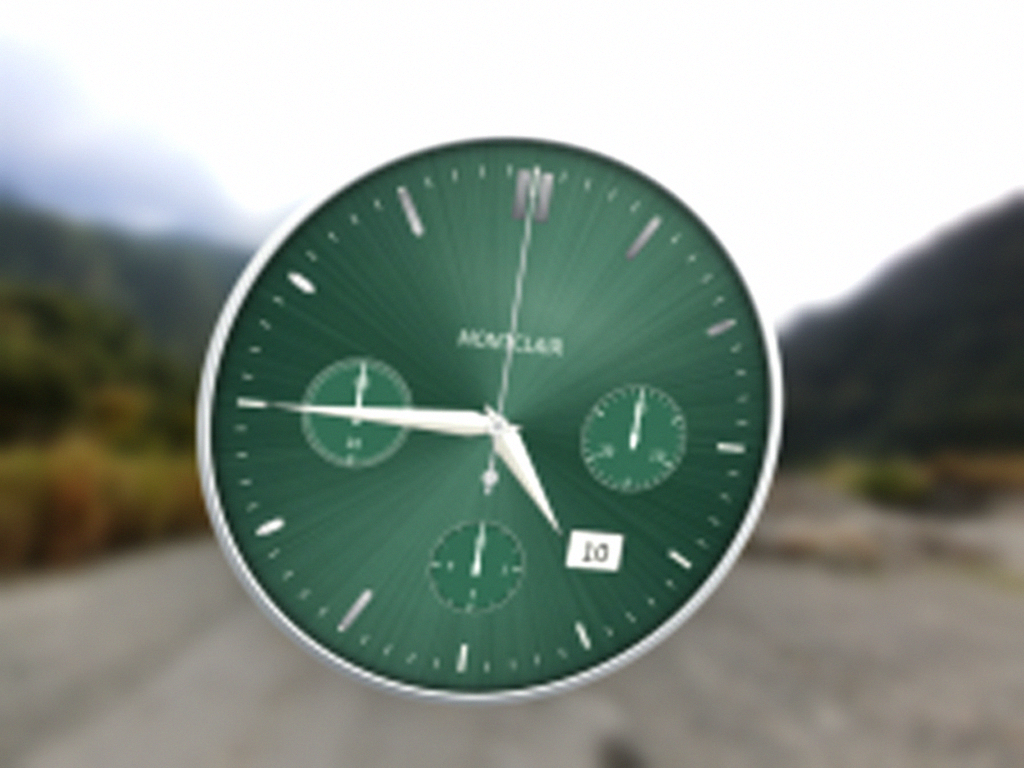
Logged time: 4 h 45 min
